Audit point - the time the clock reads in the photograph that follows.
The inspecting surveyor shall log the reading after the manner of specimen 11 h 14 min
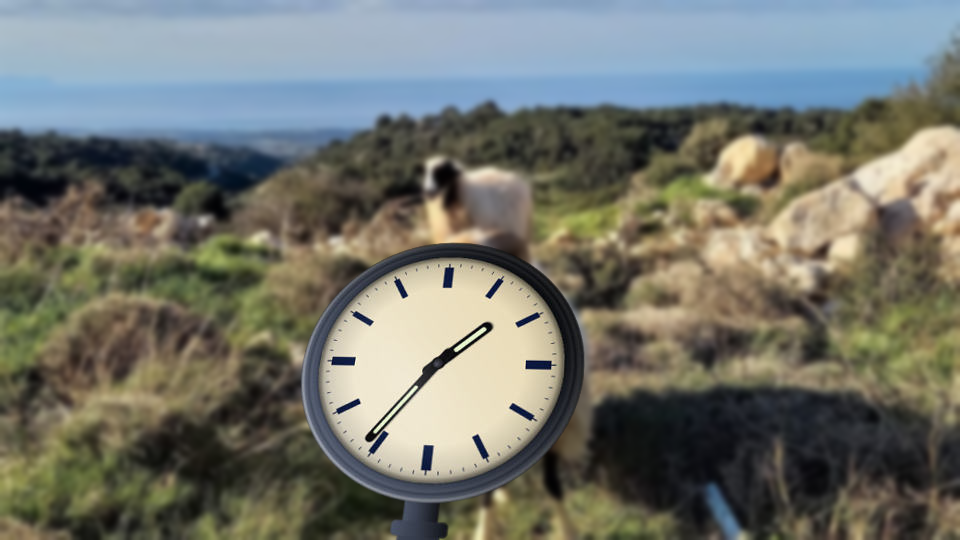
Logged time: 1 h 36 min
